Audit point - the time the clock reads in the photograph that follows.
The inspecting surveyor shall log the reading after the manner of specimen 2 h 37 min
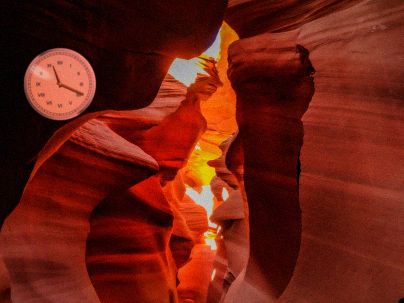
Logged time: 11 h 19 min
